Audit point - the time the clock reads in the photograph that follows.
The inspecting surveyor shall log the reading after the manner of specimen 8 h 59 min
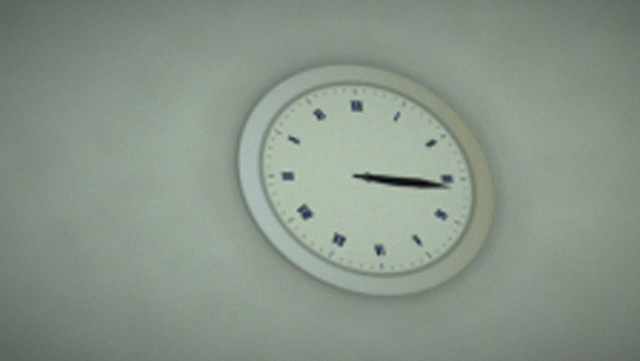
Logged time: 3 h 16 min
